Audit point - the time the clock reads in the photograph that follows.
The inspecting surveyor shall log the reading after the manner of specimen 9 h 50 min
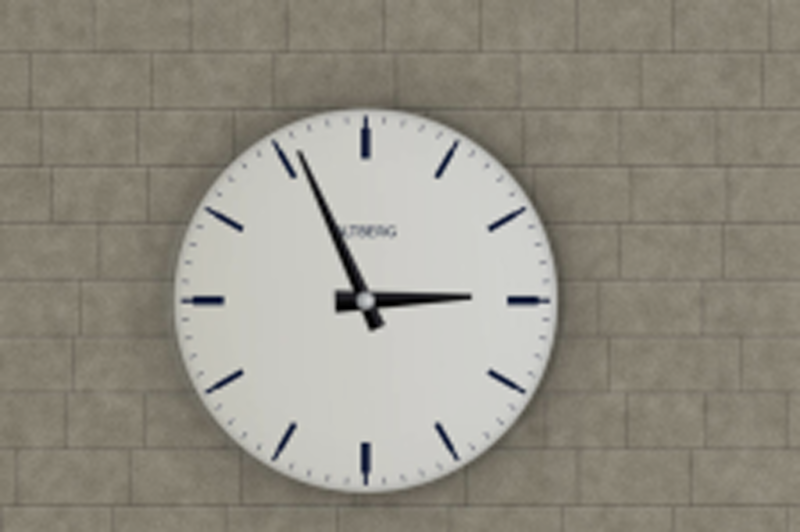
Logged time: 2 h 56 min
